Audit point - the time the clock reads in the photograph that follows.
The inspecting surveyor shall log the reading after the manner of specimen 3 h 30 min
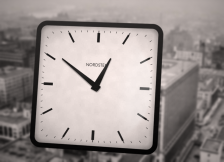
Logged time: 12 h 51 min
